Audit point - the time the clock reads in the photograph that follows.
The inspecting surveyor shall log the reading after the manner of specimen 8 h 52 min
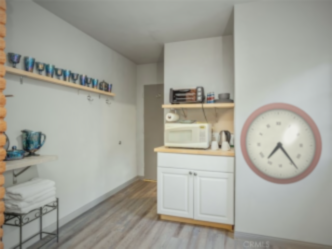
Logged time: 7 h 24 min
